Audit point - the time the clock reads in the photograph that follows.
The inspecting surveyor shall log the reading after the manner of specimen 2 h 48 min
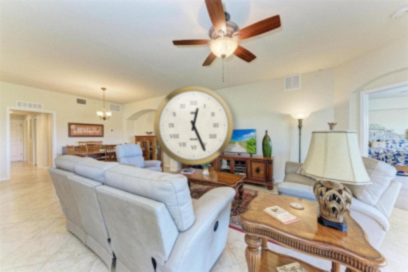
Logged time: 12 h 26 min
